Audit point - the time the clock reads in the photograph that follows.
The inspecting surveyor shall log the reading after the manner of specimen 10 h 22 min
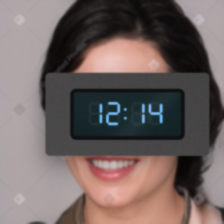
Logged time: 12 h 14 min
